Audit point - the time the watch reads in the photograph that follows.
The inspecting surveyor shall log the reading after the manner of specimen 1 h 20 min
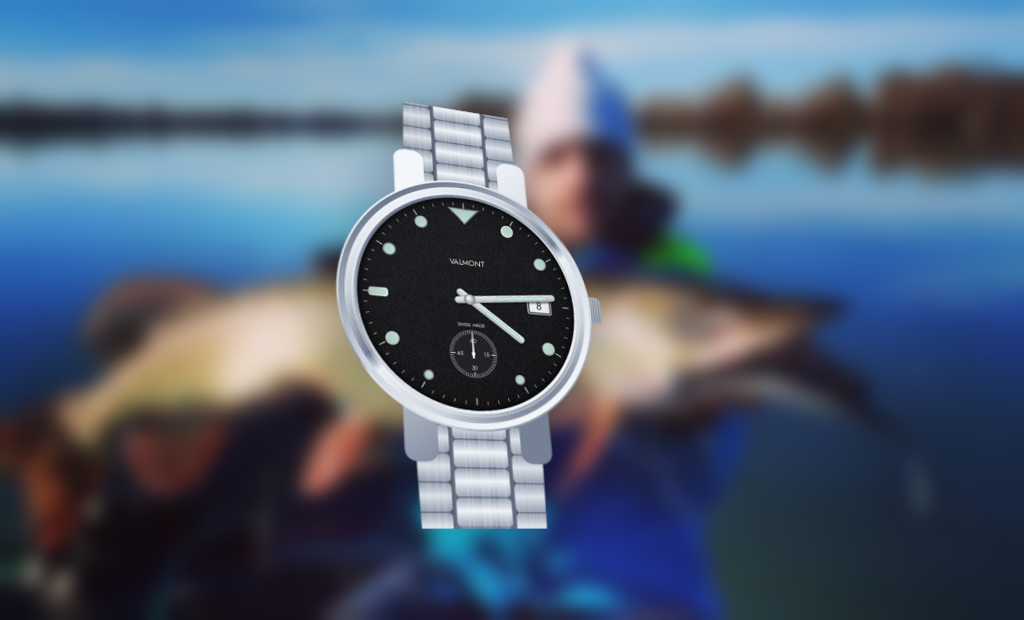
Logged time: 4 h 14 min
